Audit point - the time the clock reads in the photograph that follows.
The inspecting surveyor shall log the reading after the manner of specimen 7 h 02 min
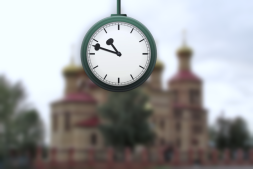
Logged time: 10 h 48 min
